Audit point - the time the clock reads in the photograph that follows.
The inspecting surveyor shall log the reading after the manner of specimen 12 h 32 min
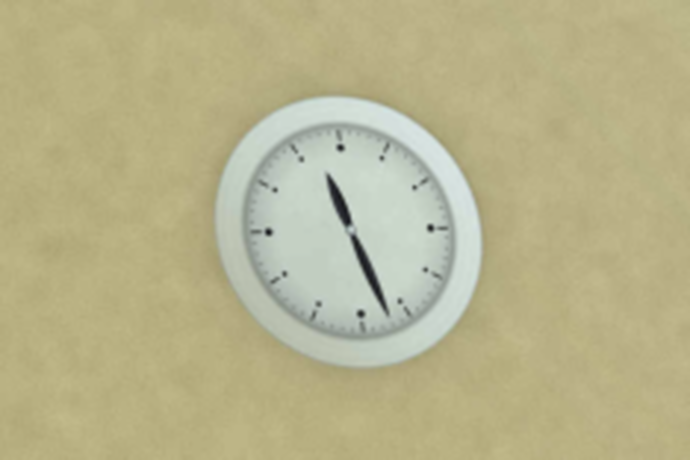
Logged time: 11 h 27 min
